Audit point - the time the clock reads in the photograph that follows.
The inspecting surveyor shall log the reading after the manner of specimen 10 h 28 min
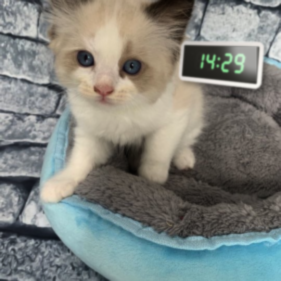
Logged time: 14 h 29 min
